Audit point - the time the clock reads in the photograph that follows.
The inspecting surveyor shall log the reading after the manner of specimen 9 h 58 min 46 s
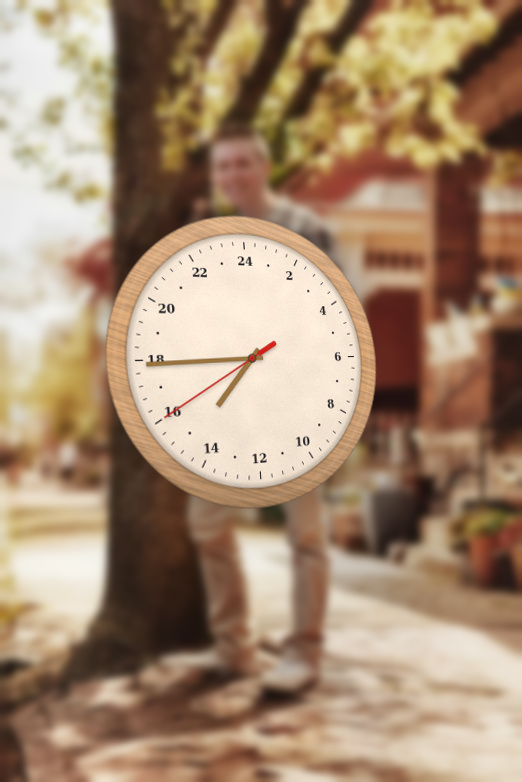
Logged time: 14 h 44 min 40 s
